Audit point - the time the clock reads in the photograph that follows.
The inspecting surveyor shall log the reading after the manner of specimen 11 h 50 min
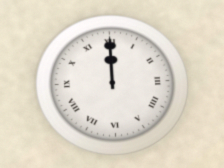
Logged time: 12 h 00 min
